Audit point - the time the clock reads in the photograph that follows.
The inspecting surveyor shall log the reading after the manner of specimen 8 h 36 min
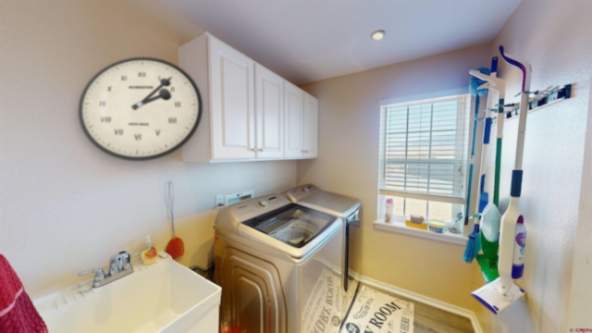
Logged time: 2 h 07 min
